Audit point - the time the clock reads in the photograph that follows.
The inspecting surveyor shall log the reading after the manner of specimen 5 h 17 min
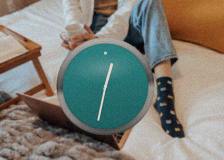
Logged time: 12 h 32 min
